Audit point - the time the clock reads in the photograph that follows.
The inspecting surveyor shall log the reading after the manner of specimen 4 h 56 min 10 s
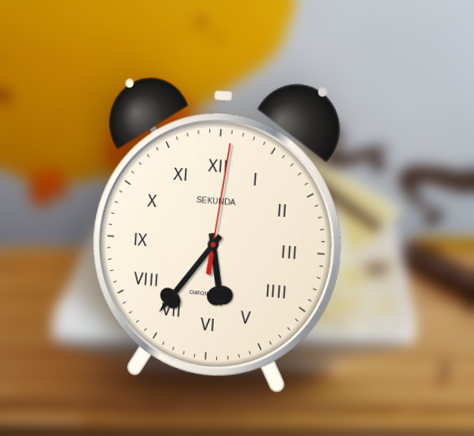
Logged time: 5 h 36 min 01 s
